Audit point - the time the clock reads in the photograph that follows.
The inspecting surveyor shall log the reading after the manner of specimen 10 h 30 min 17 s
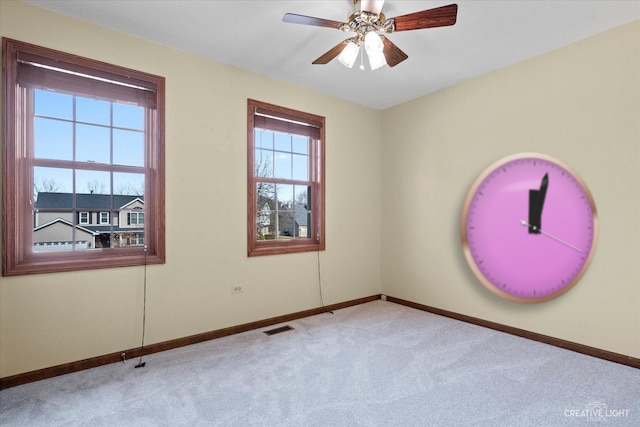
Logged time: 12 h 02 min 19 s
